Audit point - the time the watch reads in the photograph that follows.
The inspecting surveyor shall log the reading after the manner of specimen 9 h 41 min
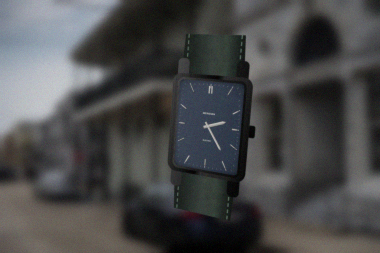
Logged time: 2 h 24 min
